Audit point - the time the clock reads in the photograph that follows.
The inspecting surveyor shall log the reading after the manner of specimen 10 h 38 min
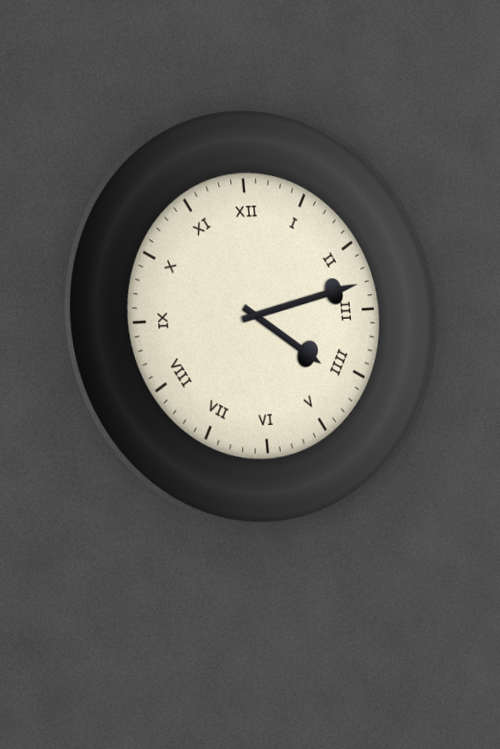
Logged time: 4 h 13 min
